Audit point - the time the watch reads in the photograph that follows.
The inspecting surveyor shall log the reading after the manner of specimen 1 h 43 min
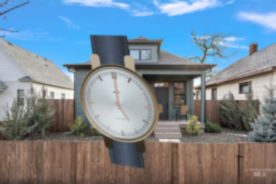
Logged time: 5 h 00 min
